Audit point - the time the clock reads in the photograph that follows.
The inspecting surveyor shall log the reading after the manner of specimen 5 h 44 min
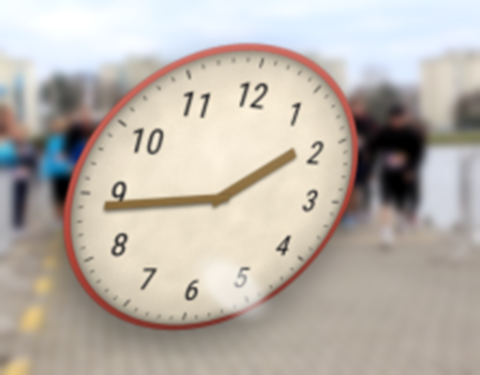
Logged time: 1 h 44 min
